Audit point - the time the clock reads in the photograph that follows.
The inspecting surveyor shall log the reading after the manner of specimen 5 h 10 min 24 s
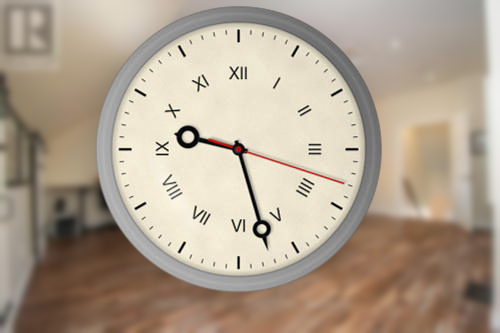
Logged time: 9 h 27 min 18 s
